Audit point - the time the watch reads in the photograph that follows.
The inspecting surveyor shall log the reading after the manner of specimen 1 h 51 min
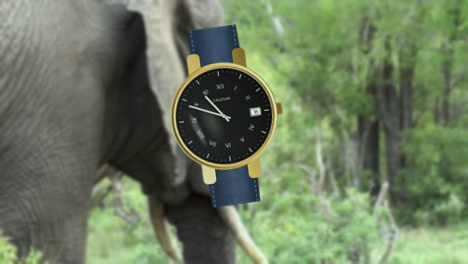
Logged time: 10 h 49 min
